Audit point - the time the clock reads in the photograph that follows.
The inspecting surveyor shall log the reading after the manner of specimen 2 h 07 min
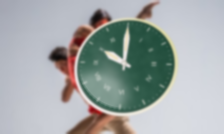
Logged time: 10 h 00 min
